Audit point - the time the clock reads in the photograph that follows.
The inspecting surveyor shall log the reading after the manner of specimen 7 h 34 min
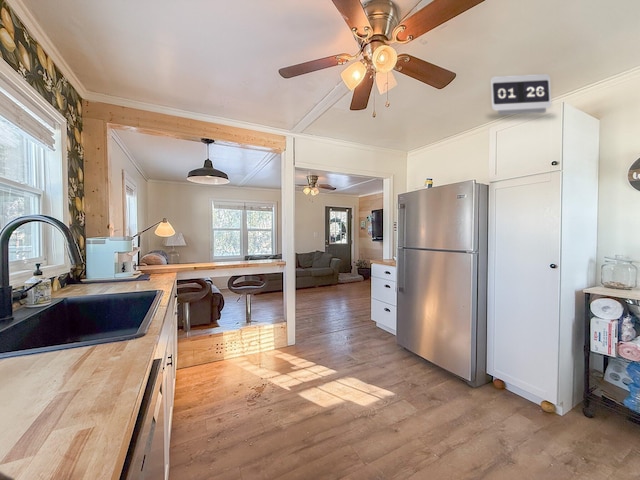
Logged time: 1 h 26 min
